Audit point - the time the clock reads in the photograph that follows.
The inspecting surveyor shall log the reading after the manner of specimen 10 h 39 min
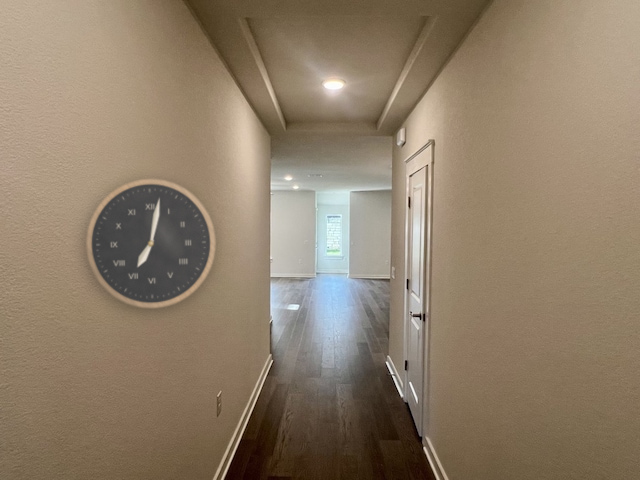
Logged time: 7 h 02 min
